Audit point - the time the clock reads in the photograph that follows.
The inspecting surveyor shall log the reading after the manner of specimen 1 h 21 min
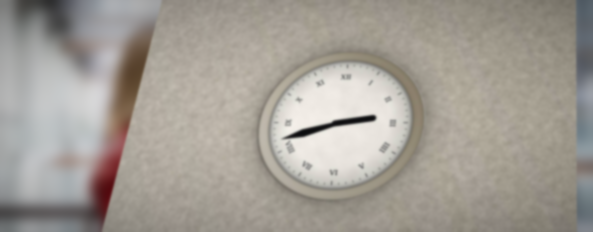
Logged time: 2 h 42 min
